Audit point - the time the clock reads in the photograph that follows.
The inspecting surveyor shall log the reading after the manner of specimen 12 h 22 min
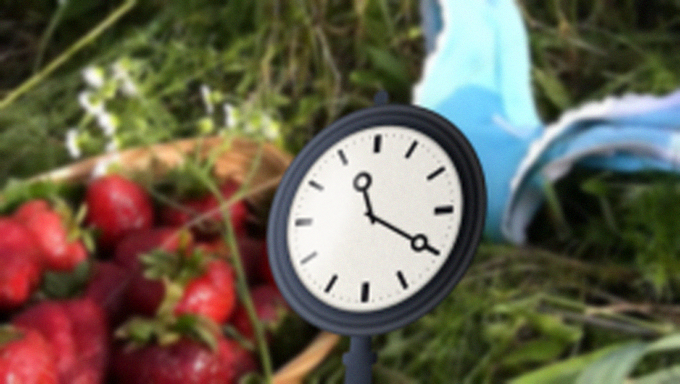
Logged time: 11 h 20 min
